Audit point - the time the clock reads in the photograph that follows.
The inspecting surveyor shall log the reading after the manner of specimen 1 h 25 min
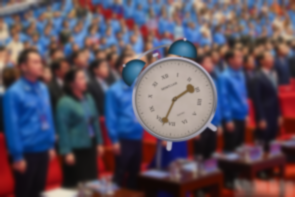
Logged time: 2 h 38 min
